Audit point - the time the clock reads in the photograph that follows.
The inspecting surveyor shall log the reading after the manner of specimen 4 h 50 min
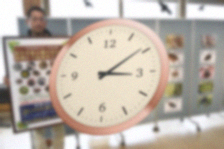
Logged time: 3 h 09 min
